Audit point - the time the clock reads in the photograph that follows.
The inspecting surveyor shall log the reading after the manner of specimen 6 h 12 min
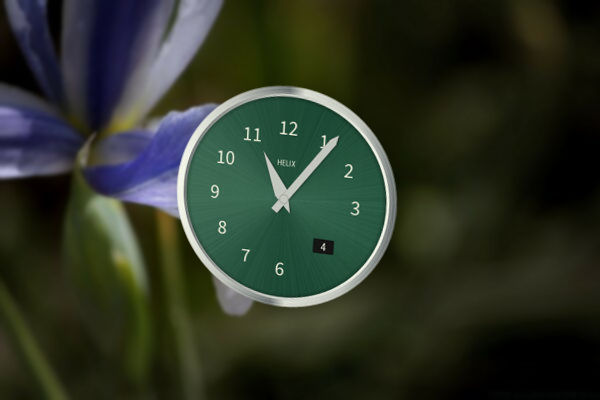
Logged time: 11 h 06 min
